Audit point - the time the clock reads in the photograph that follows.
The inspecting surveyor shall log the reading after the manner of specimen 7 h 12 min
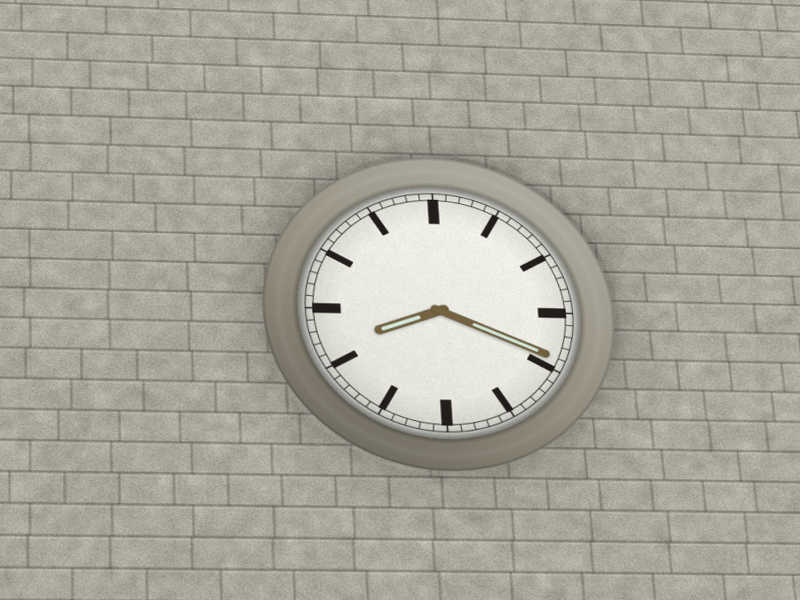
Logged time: 8 h 19 min
